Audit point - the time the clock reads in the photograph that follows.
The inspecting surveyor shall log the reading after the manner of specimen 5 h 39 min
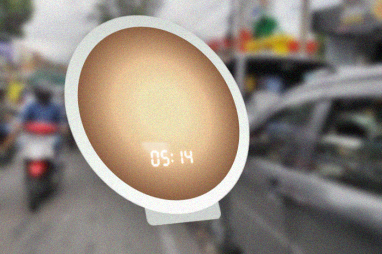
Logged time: 5 h 14 min
